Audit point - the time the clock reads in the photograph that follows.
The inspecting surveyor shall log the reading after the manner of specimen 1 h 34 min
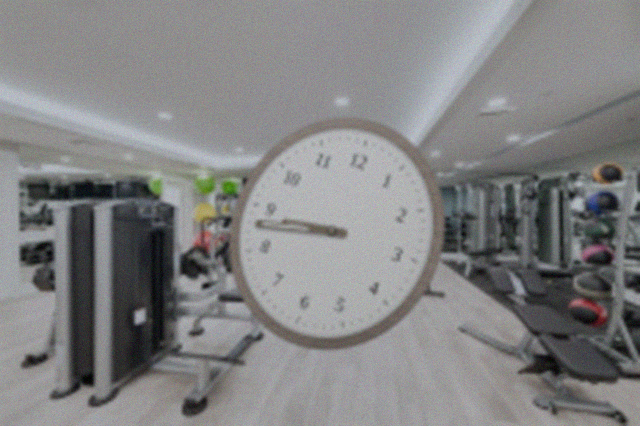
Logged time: 8 h 43 min
